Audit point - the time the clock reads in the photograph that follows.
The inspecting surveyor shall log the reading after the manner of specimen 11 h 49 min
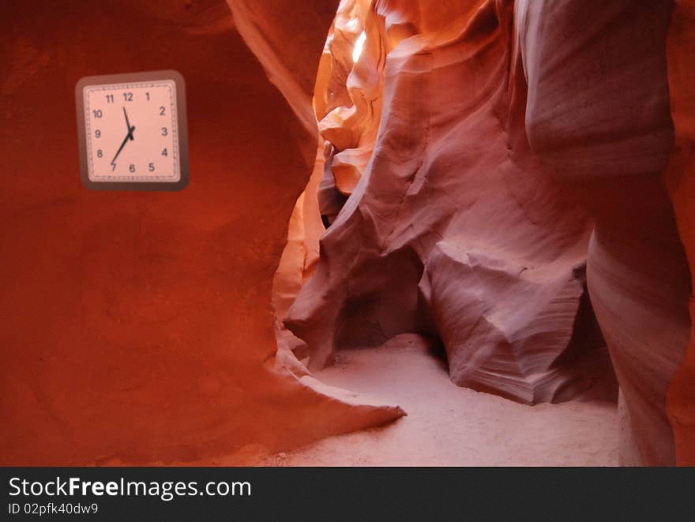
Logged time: 11 h 36 min
